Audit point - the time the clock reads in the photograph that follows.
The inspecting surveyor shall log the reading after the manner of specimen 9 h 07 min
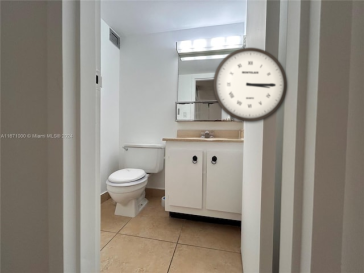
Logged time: 3 h 15 min
